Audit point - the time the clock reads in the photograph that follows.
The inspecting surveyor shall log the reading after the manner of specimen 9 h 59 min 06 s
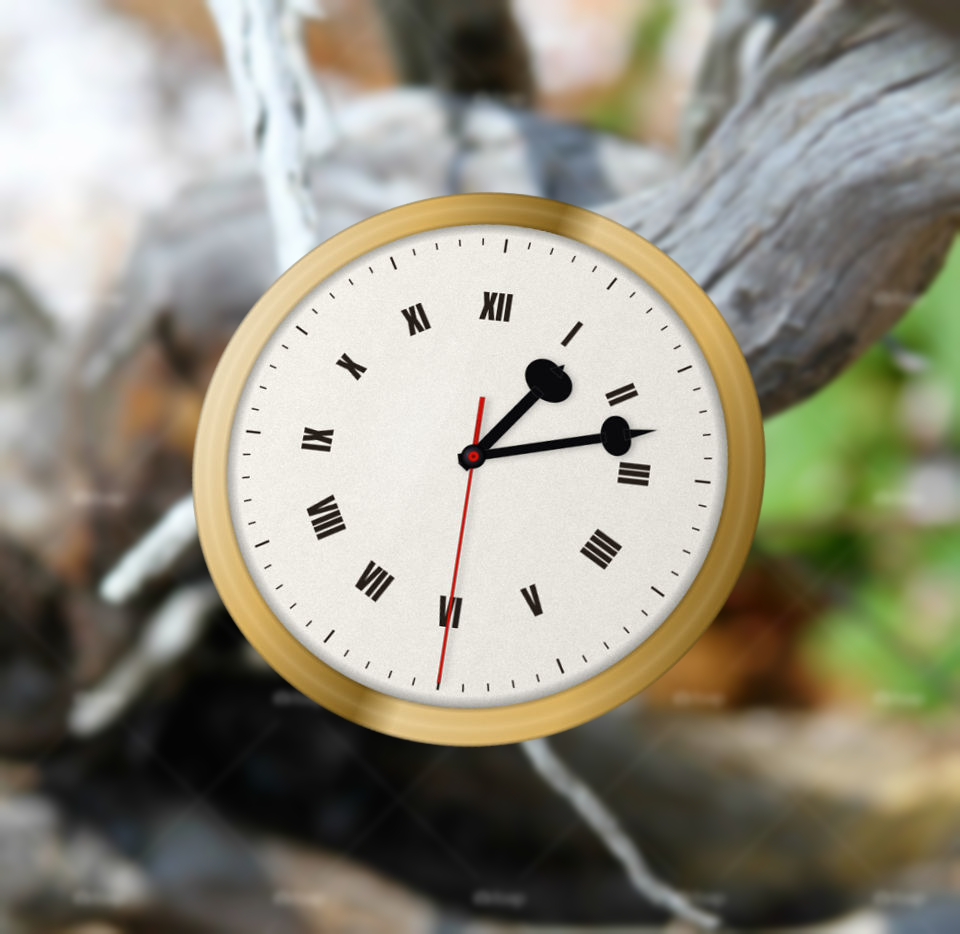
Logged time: 1 h 12 min 30 s
